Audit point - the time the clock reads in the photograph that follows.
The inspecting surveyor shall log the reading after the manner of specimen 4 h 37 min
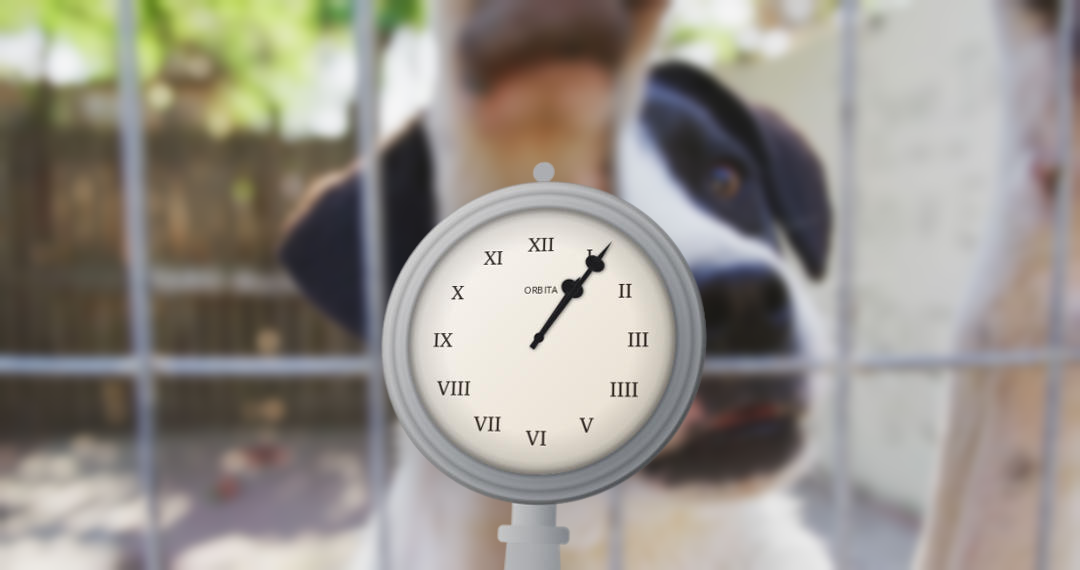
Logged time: 1 h 06 min
